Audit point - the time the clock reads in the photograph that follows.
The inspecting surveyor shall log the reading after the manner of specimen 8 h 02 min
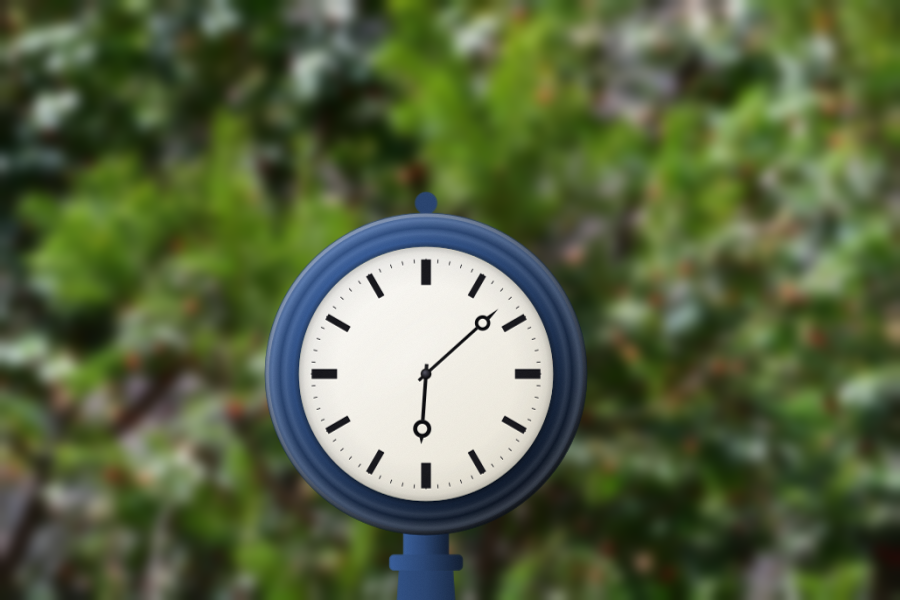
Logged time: 6 h 08 min
